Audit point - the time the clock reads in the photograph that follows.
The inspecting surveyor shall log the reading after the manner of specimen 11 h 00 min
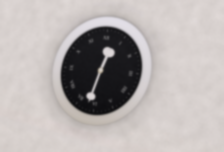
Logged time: 12 h 32 min
